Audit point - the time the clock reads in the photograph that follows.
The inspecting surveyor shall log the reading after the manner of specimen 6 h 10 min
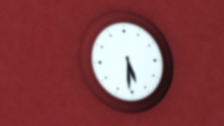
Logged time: 5 h 31 min
